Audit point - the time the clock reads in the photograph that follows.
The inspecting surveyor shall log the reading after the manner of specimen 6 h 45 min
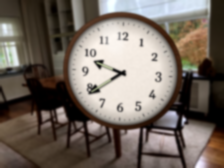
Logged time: 9 h 39 min
